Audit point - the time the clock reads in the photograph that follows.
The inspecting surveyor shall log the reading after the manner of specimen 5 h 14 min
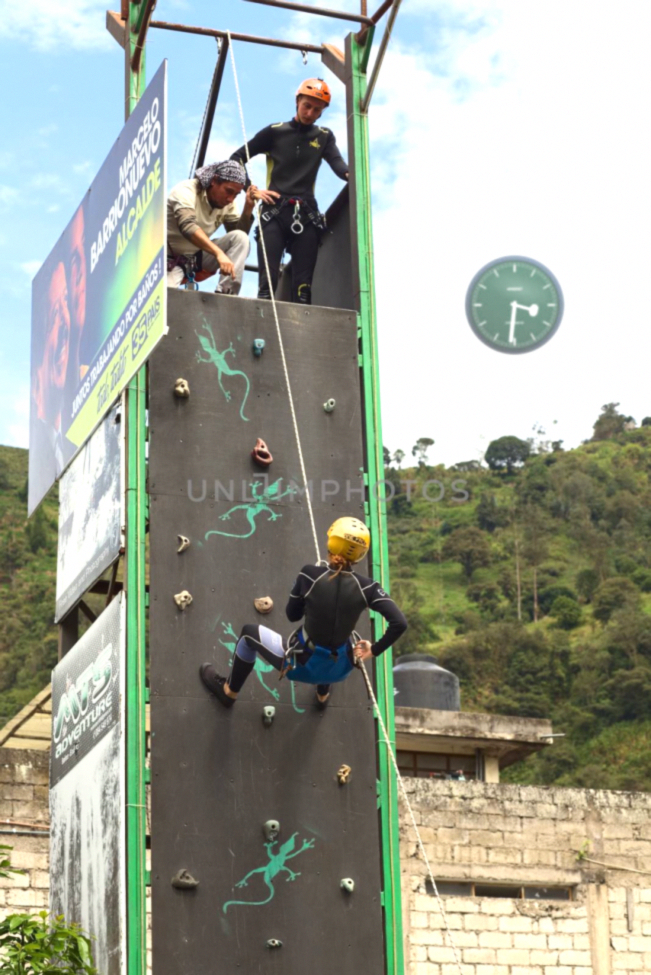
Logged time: 3 h 31 min
